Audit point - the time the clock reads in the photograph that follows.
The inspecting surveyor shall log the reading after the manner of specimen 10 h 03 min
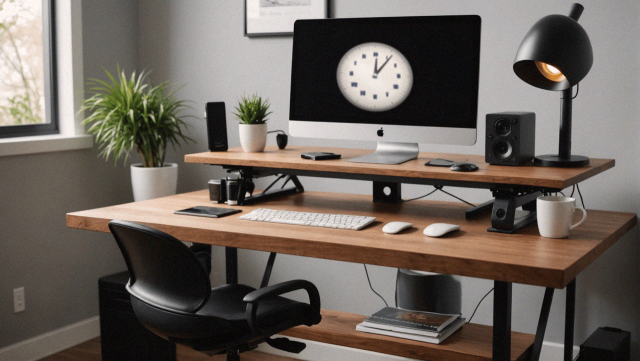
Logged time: 12 h 06 min
